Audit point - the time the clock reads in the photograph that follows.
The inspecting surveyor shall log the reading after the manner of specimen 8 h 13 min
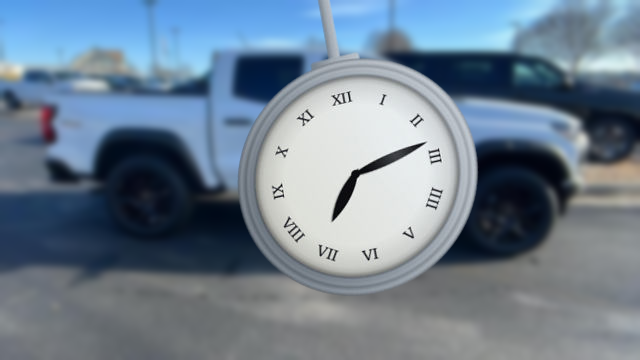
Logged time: 7 h 13 min
